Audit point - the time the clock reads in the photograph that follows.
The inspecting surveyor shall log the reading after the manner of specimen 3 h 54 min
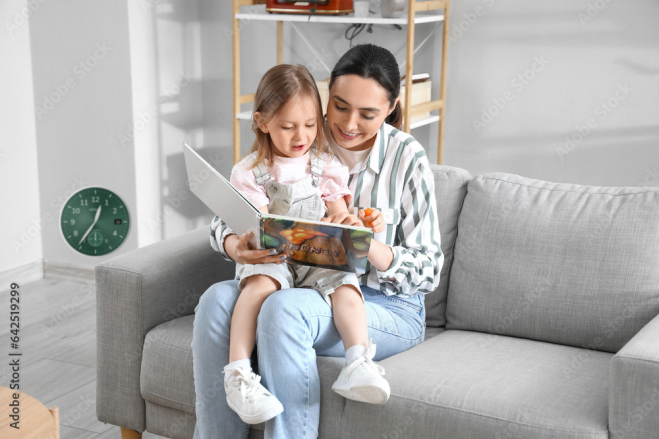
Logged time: 12 h 36 min
